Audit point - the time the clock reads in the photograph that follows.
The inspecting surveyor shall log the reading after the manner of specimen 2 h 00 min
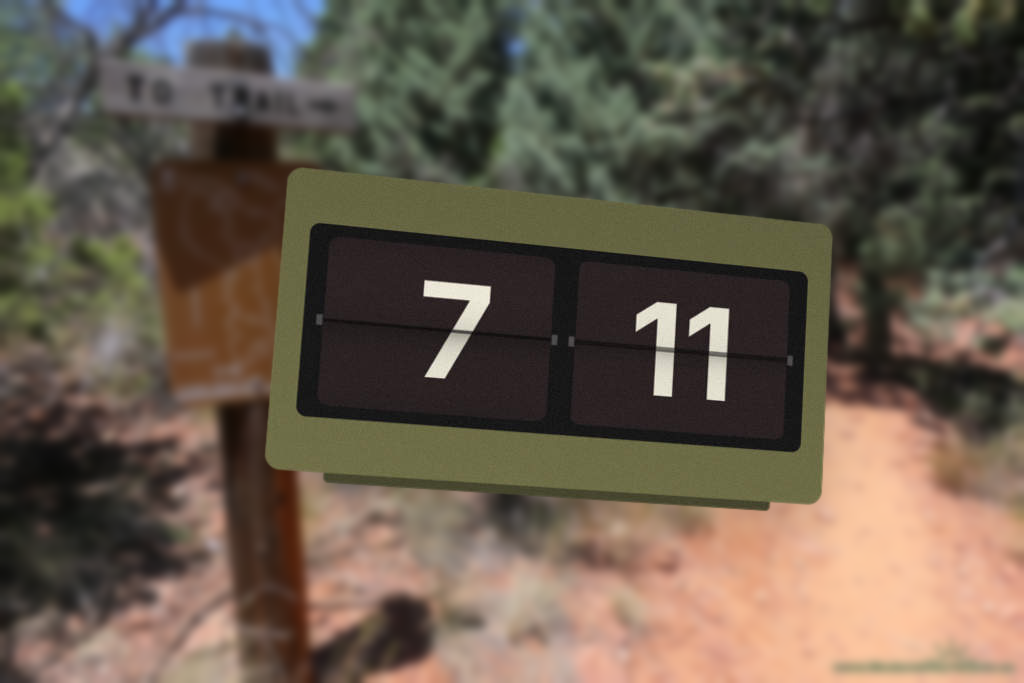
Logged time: 7 h 11 min
